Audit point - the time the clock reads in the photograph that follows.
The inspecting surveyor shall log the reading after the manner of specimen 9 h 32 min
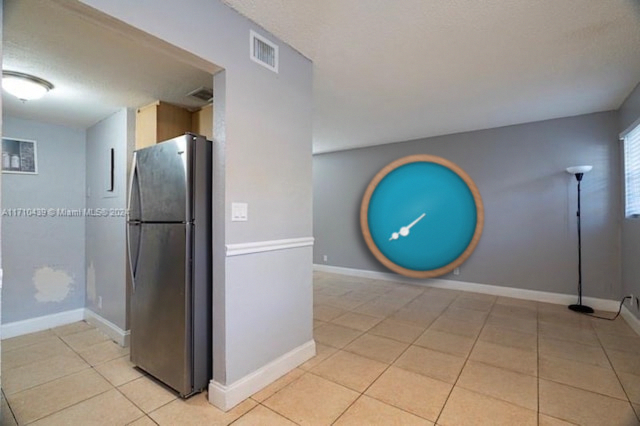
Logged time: 7 h 39 min
